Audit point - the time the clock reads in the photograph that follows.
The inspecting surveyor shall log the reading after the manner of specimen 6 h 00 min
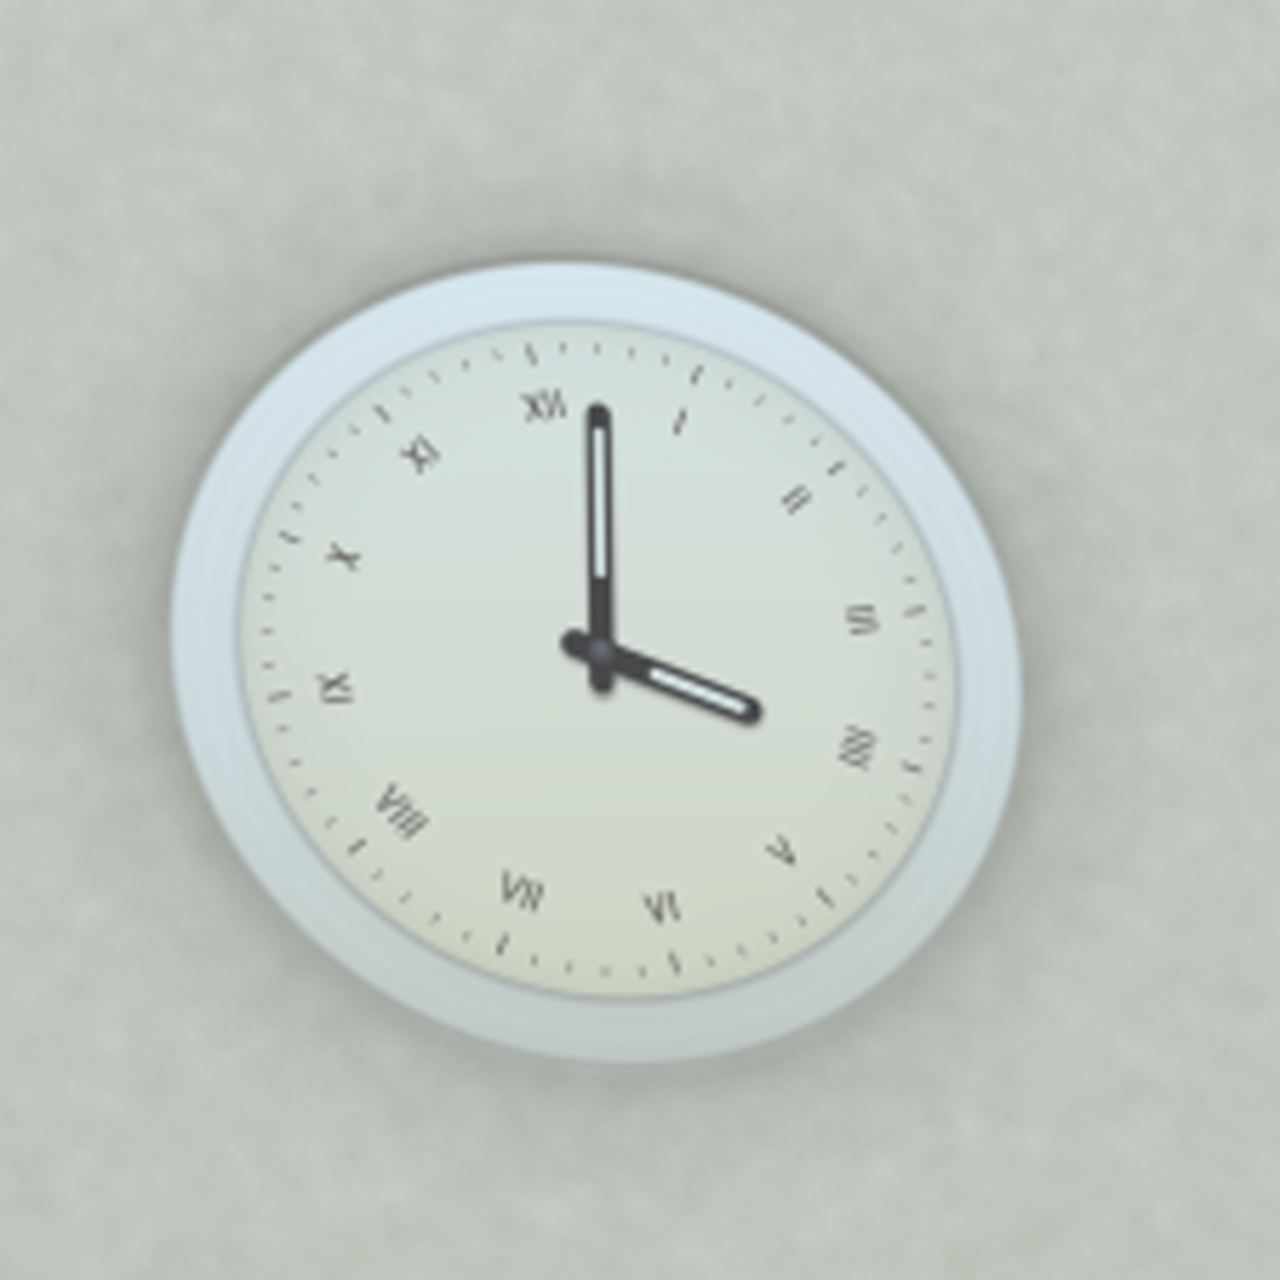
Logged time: 4 h 02 min
